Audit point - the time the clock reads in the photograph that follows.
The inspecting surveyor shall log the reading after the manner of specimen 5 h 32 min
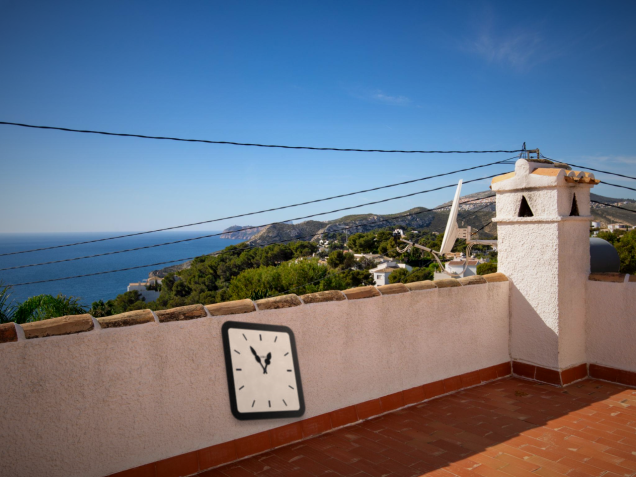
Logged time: 12 h 55 min
